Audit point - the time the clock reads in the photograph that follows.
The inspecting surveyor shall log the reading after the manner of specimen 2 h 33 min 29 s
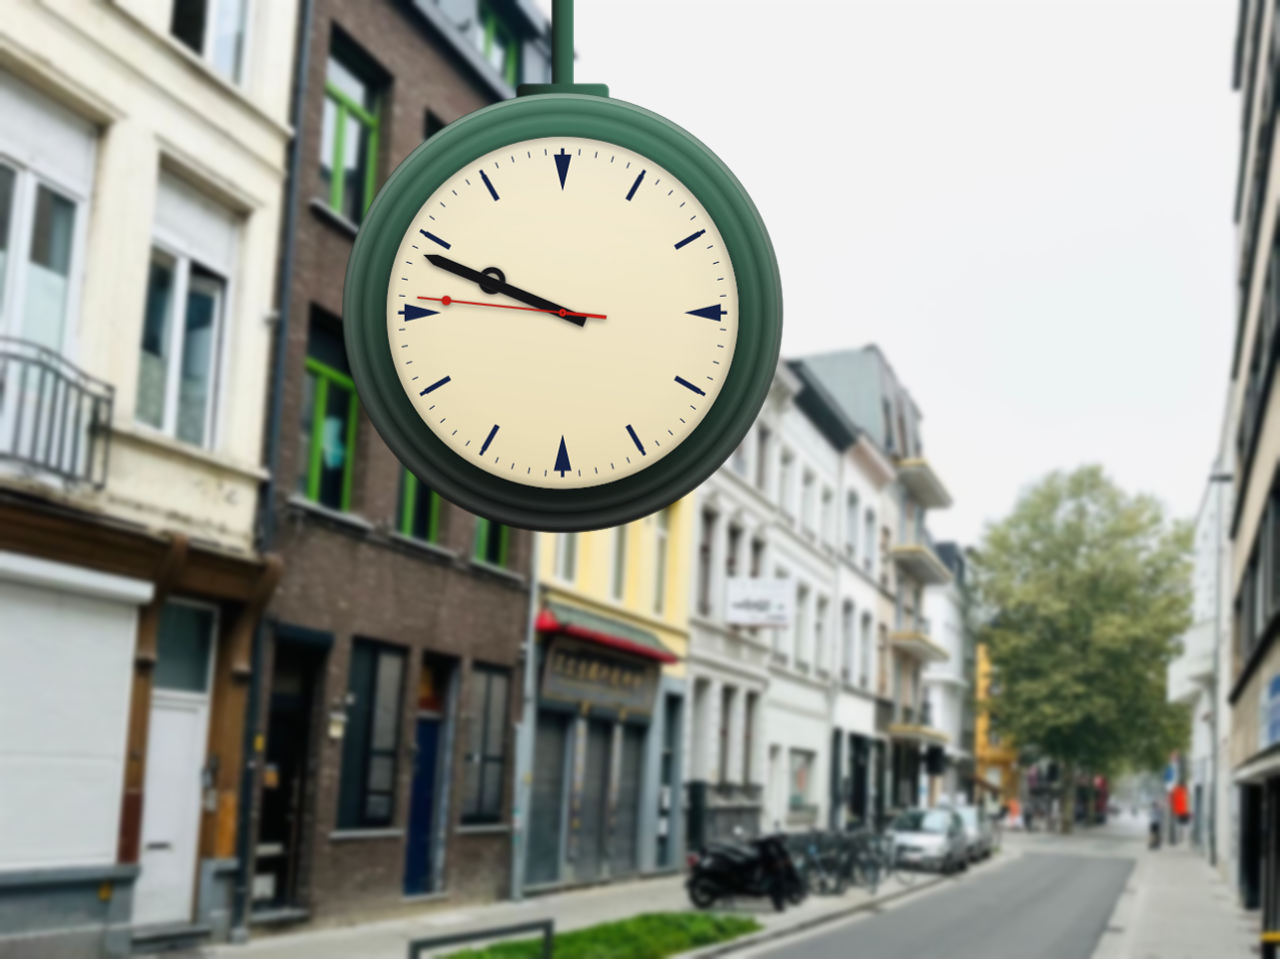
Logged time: 9 h 48 min 46 s
